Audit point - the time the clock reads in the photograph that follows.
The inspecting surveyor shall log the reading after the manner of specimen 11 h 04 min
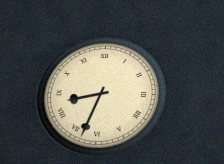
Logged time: 8 h 33 min
